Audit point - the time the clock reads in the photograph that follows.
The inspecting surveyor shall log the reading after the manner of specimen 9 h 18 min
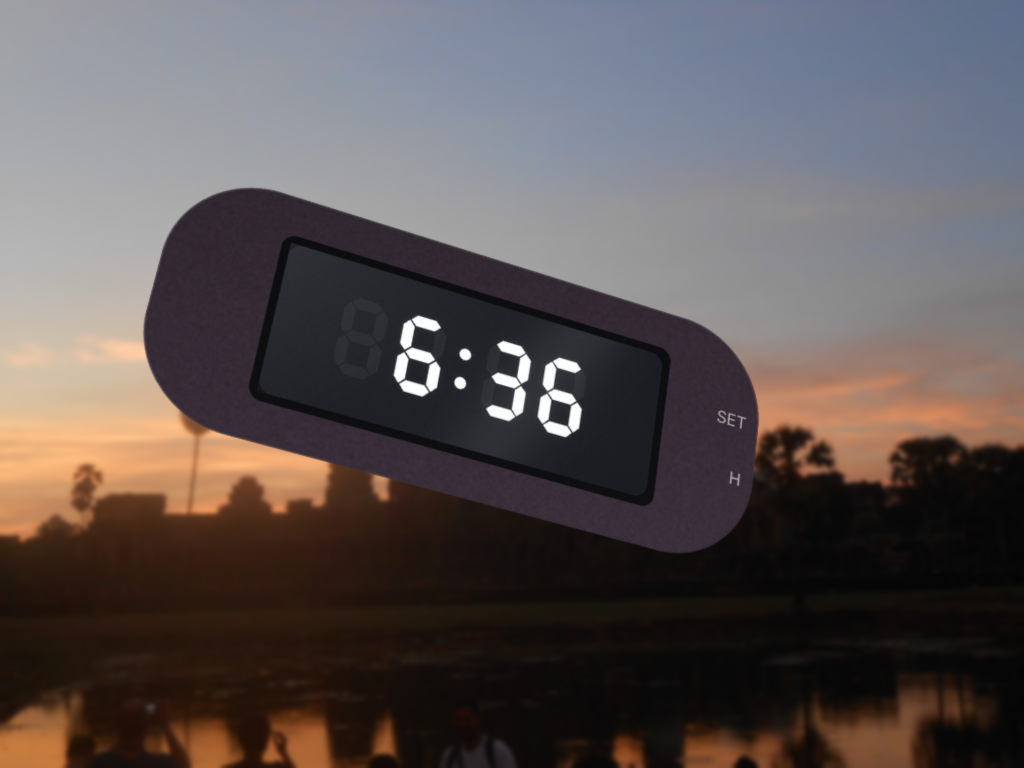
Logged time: 6 h 36 min
